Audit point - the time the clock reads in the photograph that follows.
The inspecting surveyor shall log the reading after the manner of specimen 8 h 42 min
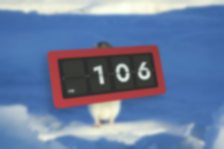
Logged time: 1 h 06 min
